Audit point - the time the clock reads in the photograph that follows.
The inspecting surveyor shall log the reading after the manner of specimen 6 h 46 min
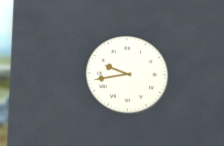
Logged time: 9 h 43 min
